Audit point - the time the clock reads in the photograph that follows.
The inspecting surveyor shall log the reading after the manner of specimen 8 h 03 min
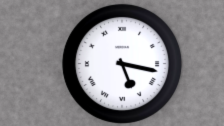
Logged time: 5 h 17 min
